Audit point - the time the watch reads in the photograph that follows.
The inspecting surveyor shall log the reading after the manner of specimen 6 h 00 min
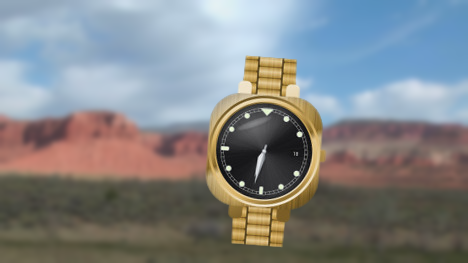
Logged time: 6 h 32 min
